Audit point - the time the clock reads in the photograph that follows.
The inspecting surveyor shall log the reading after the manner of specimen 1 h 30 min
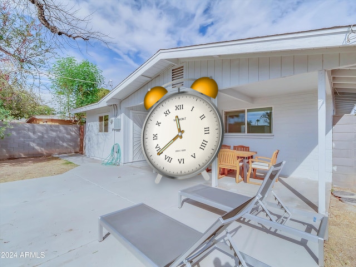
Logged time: 11 h 39 min
